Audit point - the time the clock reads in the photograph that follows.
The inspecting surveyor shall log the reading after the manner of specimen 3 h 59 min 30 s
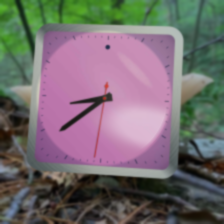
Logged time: 8 h 38 min 31 s
